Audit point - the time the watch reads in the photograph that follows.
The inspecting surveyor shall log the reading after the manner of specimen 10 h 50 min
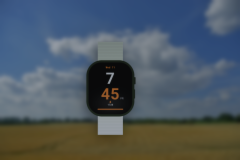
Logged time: 7 h 45 min
